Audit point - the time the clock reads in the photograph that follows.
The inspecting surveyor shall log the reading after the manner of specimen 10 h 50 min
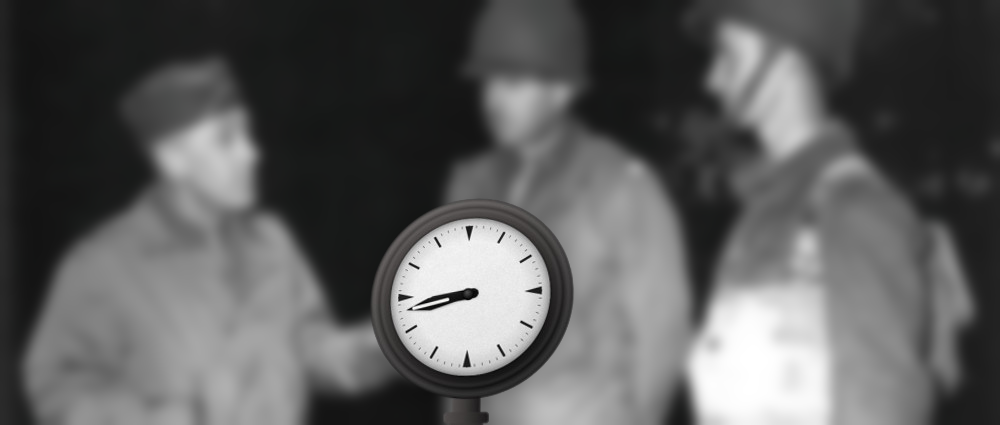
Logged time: 8 h 43 min
